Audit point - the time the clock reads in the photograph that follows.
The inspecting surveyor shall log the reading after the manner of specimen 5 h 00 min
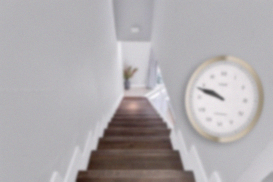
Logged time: 9 h 48 min
